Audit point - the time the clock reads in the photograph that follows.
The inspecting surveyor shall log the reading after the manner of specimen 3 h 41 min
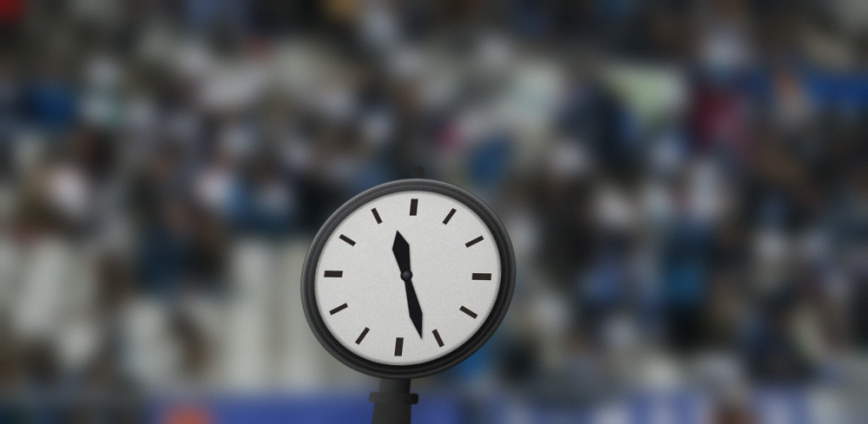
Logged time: 11 h 27 min
